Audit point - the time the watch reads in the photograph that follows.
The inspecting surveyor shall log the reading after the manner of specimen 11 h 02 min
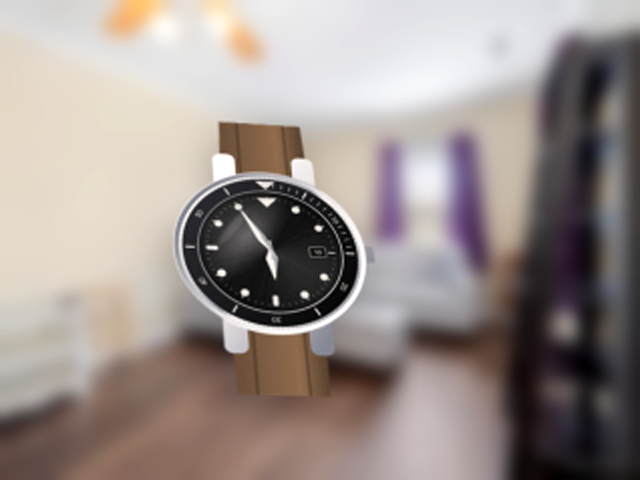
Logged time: 5 h 55 min
